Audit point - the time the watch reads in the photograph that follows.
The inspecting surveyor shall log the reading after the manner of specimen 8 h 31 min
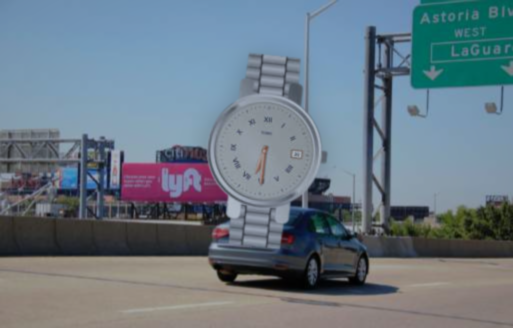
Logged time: 6 h 30 min
